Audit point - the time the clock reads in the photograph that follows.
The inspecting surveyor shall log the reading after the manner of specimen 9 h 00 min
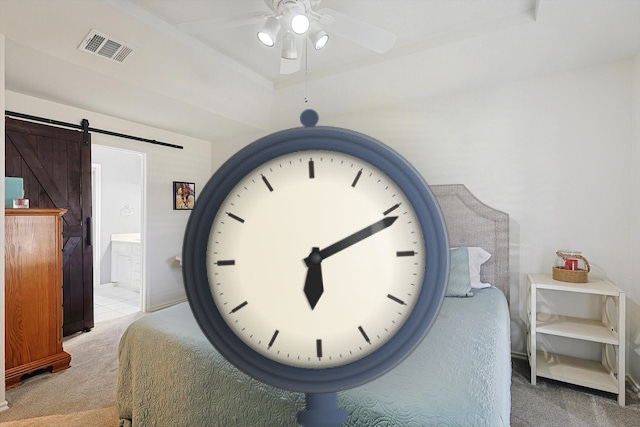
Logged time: 6 h 11 min
